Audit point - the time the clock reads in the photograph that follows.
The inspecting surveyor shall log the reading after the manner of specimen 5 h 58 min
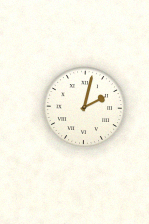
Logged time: 2 h 02 min
